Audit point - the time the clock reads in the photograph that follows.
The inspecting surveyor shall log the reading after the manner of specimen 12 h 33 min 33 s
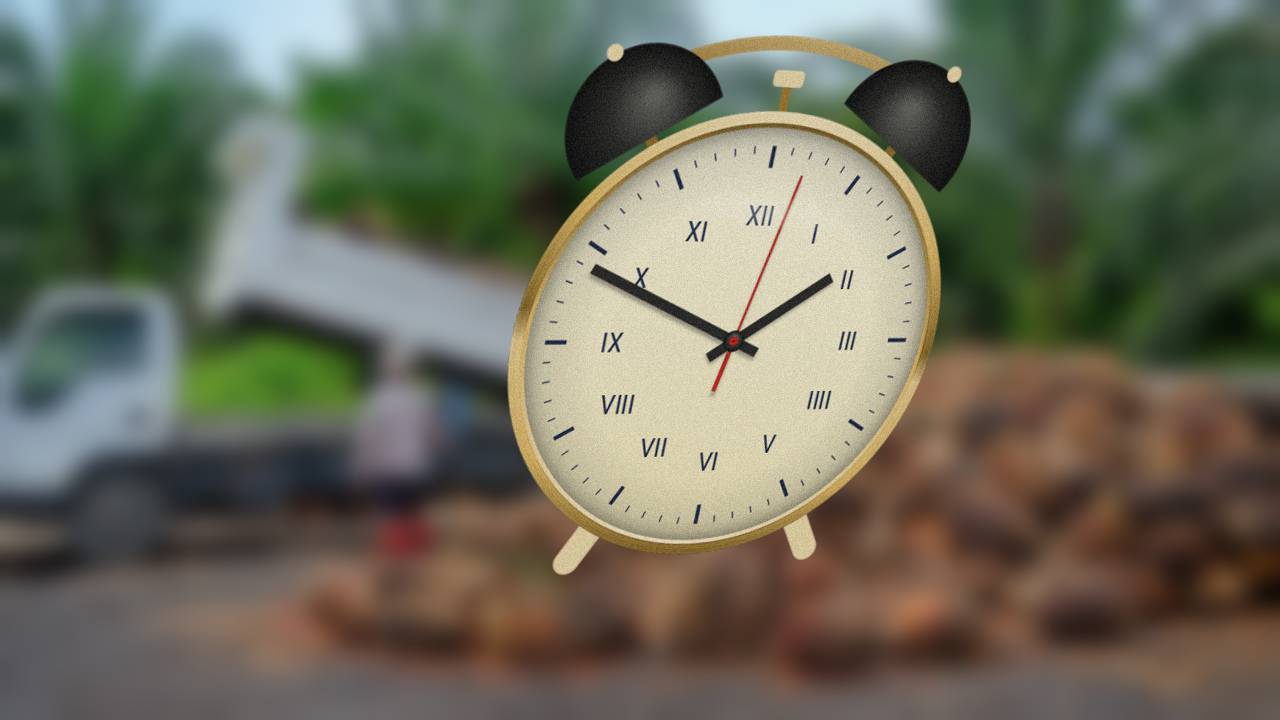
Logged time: 1 h 49 min 02 s
